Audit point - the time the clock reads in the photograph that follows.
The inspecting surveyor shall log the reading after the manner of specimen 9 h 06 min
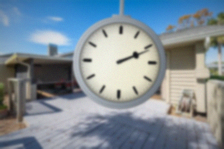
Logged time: 2 h 11 min
